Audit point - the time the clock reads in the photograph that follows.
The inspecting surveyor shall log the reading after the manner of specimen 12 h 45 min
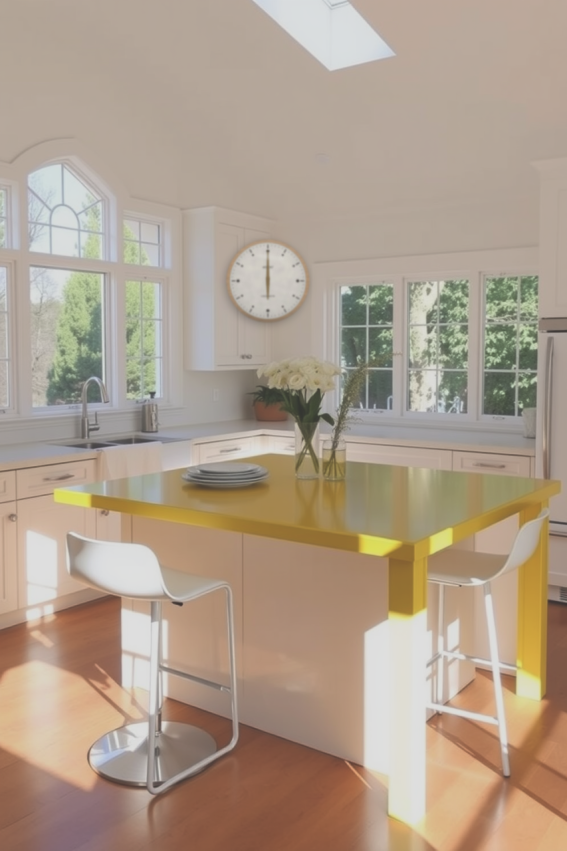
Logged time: 6 h 00 min
